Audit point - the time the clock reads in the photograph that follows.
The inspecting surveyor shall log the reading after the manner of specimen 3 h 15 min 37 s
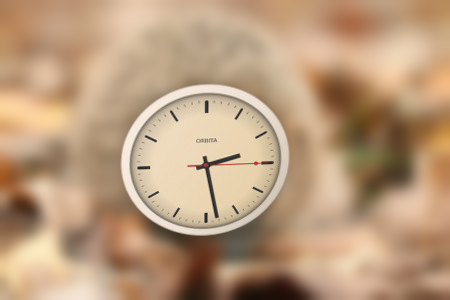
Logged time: 2 h 28 min 15 s
